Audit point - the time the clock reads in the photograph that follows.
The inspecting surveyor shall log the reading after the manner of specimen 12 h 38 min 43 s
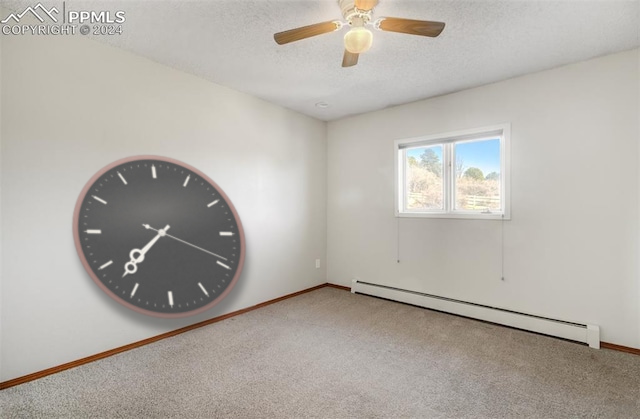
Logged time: 7 h 37 min 19 s
